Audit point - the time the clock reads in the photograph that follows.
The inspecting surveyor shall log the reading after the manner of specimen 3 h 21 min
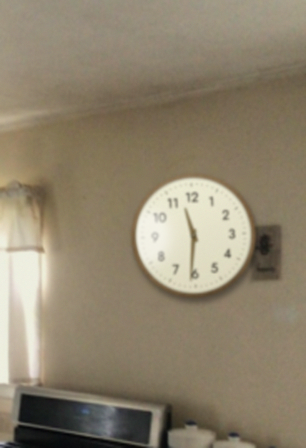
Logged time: 11 h 31 min
